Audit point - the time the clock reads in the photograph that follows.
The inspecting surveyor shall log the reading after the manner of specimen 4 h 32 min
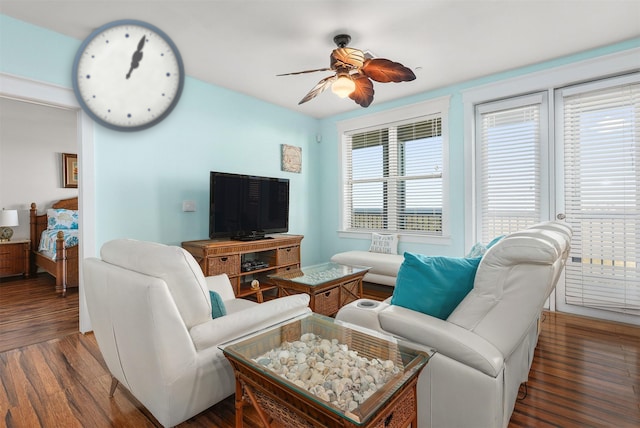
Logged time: 1 h 04 min
